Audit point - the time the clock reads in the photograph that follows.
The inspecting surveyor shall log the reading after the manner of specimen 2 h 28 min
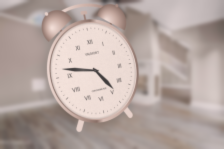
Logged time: 4 h 47 min
